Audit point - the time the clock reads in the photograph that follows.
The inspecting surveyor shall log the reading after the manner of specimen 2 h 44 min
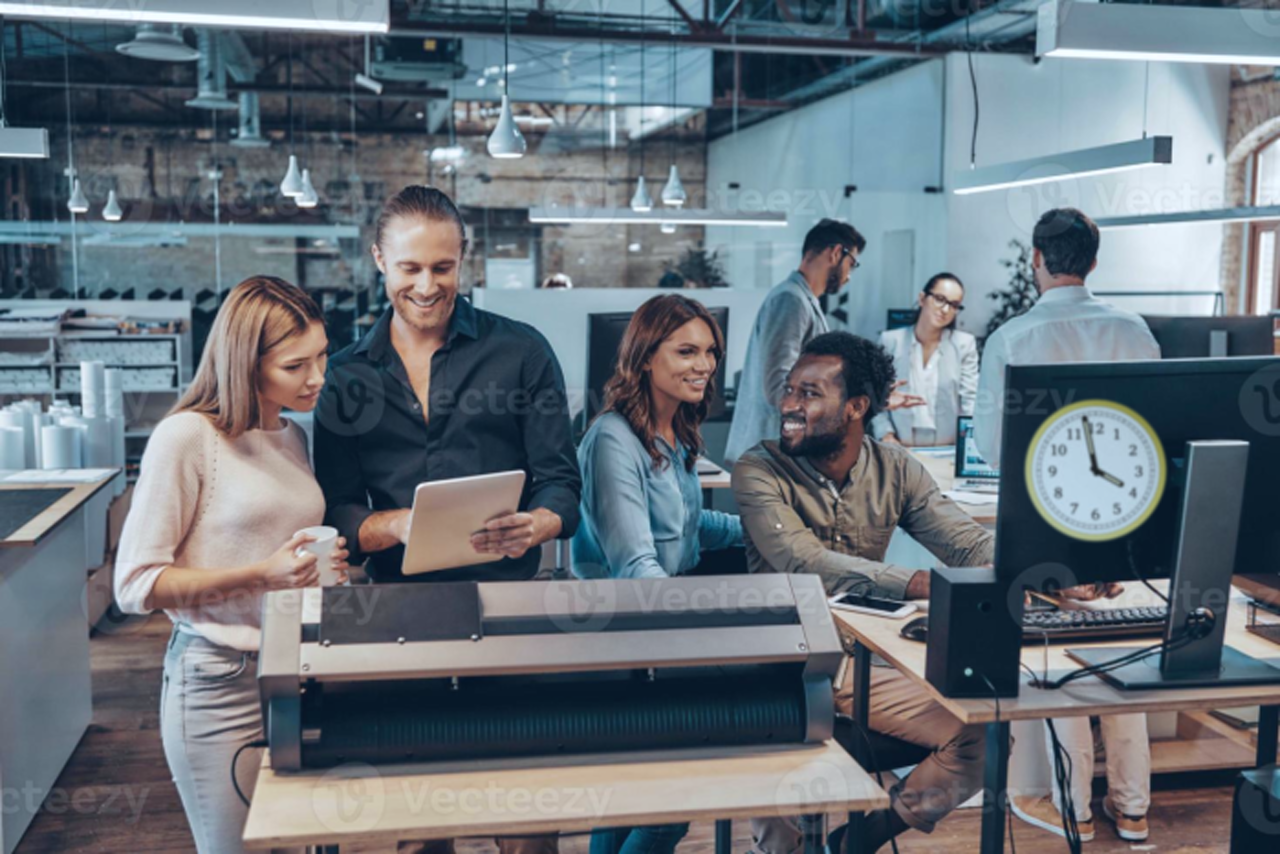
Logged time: 3 h 58 min
